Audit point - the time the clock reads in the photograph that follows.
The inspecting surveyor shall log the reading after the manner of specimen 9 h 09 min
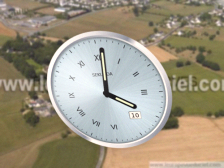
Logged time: 4 h 01 min
